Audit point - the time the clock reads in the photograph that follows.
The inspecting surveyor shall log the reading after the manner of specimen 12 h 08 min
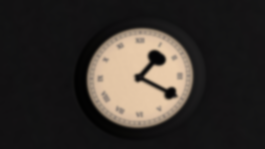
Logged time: 1 h 20 min
